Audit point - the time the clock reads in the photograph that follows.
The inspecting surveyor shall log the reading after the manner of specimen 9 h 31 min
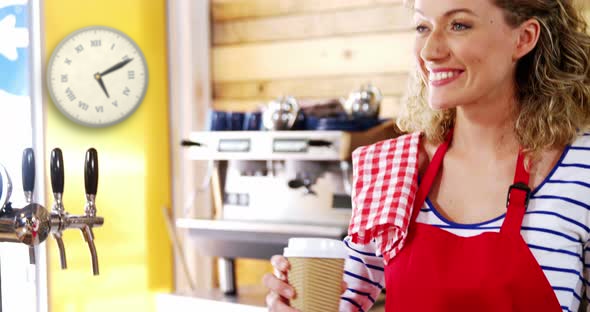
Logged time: 5 h 11 min
